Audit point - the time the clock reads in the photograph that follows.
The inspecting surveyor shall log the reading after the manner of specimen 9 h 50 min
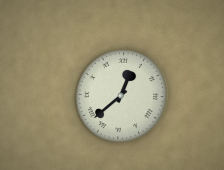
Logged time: 12 h 38 min
